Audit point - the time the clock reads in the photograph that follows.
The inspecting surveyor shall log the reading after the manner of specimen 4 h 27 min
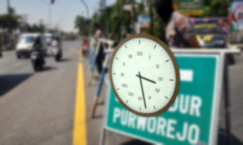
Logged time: 3 h 28 min
